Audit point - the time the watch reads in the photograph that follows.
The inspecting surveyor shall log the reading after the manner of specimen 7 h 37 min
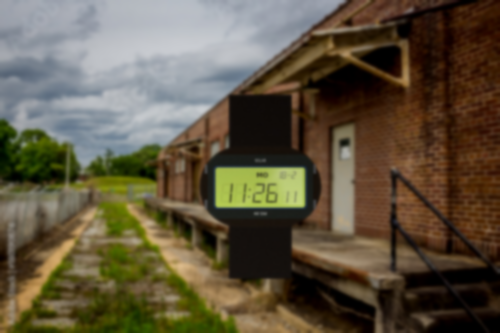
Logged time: 11 h 26 min
